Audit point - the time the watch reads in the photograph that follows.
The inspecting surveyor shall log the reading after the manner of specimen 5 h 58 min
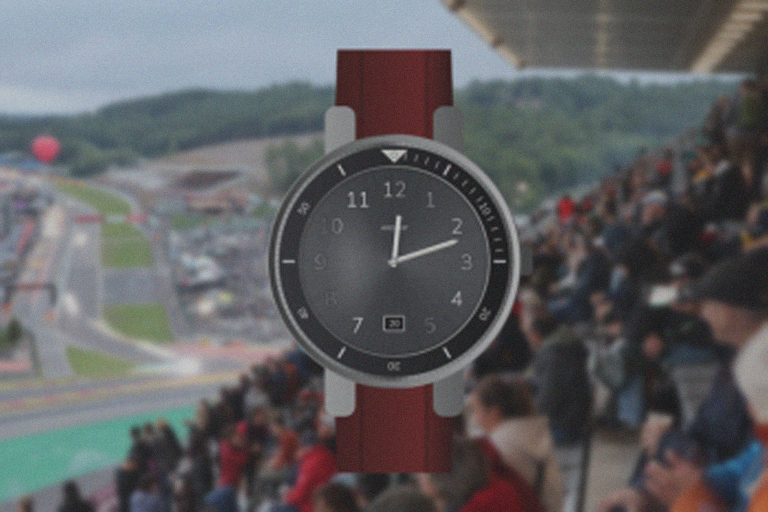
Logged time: 12 h 12 min
